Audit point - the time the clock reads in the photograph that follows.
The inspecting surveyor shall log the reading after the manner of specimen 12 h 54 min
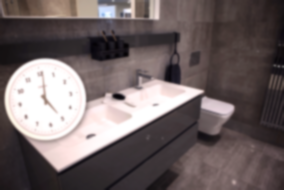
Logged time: 5 h 01 min
